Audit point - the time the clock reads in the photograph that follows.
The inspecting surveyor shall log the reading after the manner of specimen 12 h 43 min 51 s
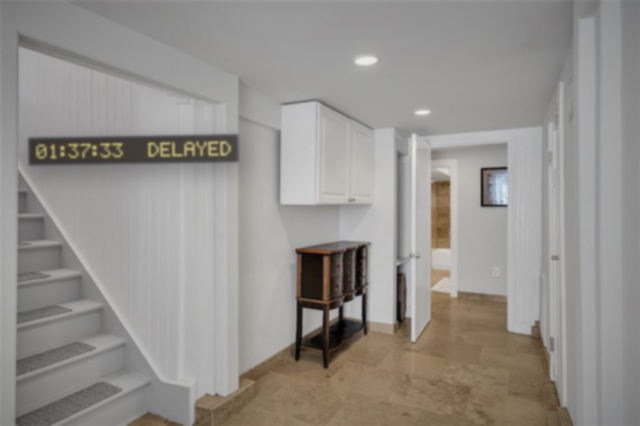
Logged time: 1 h 37 min 33 s
